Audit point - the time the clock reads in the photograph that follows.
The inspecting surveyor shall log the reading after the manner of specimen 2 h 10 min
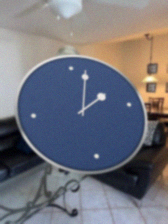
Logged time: 2 h 03 min
